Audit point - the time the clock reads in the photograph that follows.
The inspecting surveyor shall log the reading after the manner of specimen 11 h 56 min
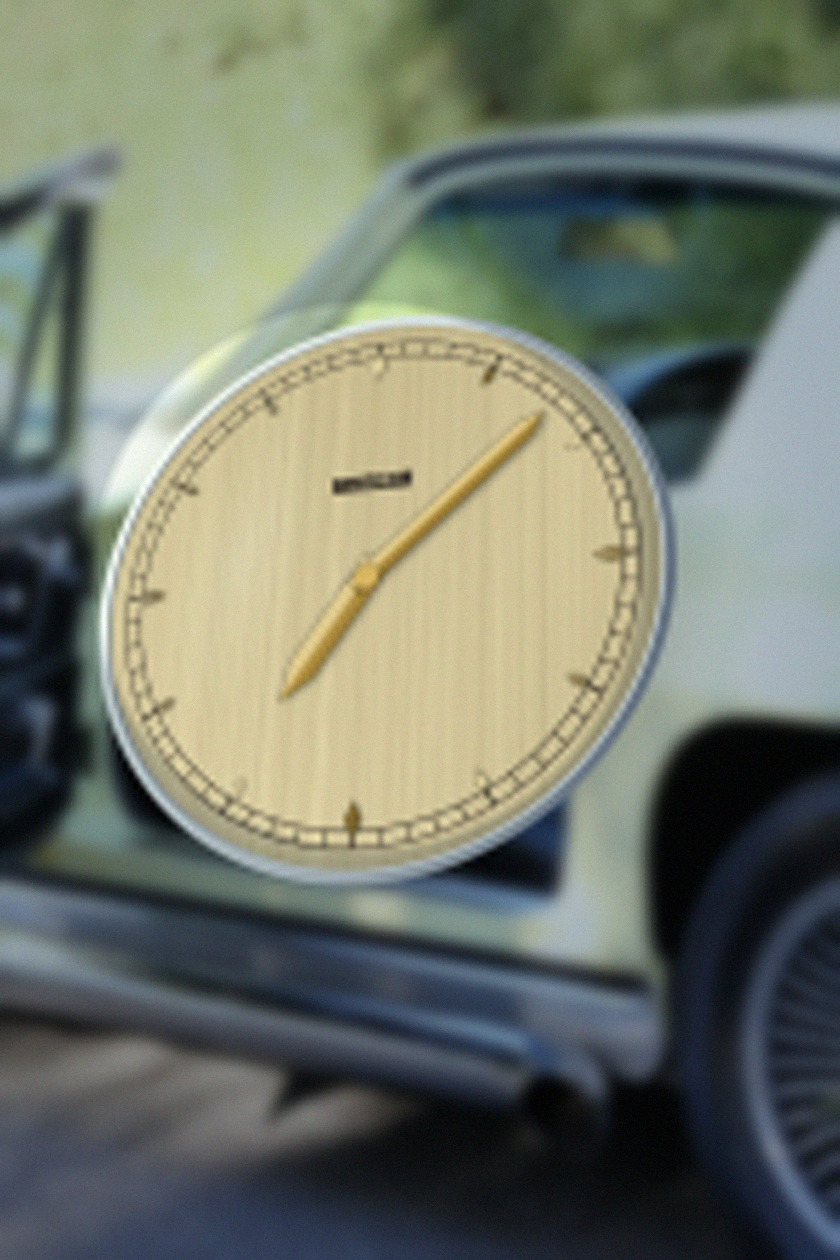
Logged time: 7 h 08 min
